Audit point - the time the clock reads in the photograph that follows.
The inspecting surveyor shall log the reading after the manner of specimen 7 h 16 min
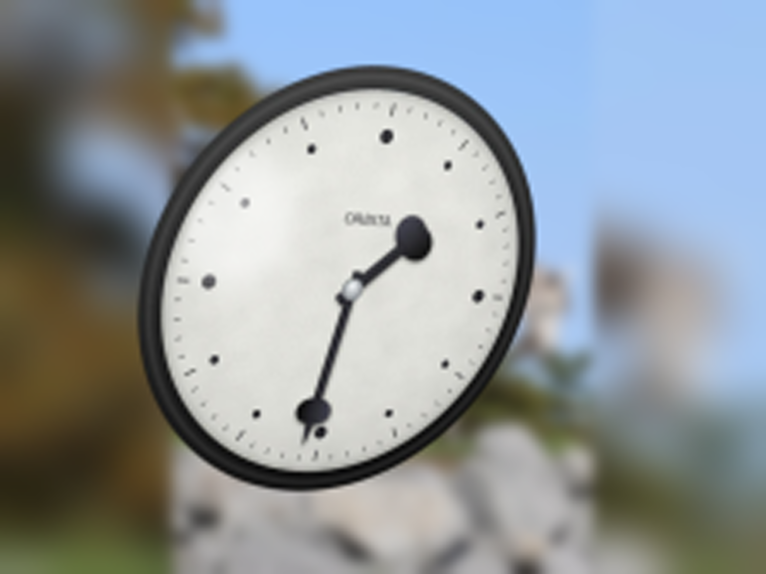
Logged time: 1 h 31 min
